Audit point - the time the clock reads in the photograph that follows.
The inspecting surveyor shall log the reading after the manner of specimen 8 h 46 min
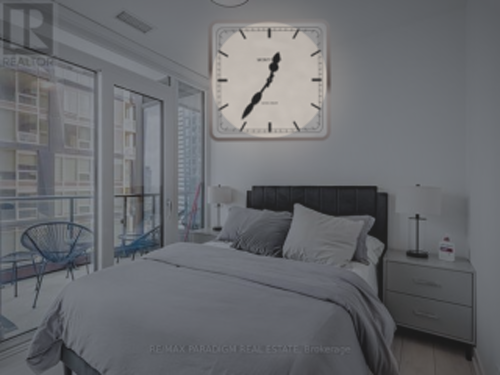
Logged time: 12 h 36 min
